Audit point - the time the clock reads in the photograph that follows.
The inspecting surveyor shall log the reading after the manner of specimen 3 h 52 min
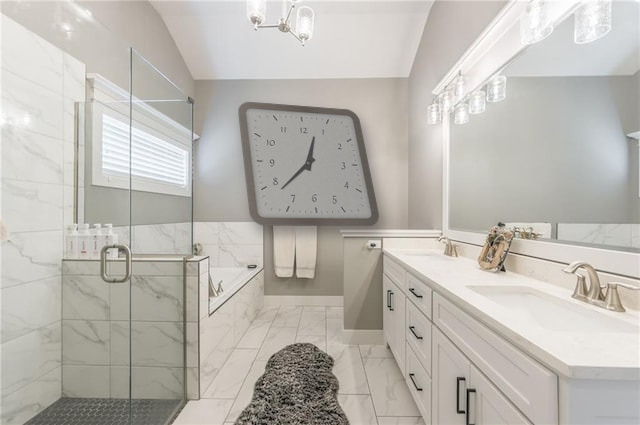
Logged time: 12 h 38 min
